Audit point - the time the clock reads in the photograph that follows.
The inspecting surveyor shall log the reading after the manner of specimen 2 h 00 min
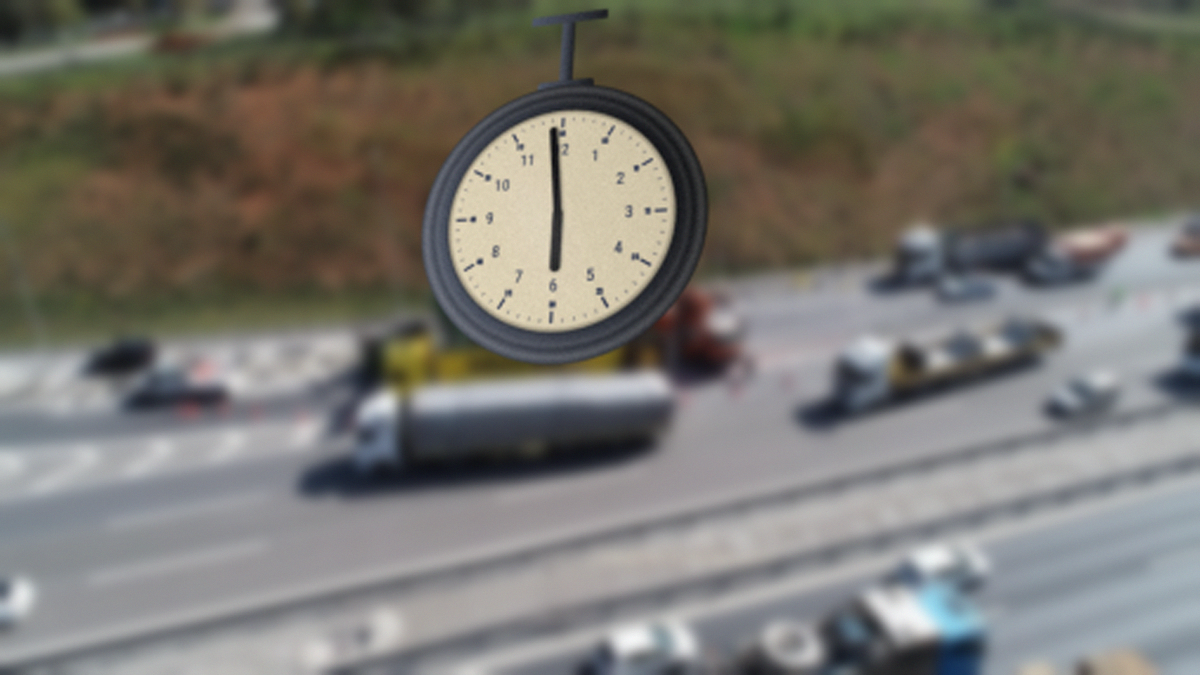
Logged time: 5 h 59 min
